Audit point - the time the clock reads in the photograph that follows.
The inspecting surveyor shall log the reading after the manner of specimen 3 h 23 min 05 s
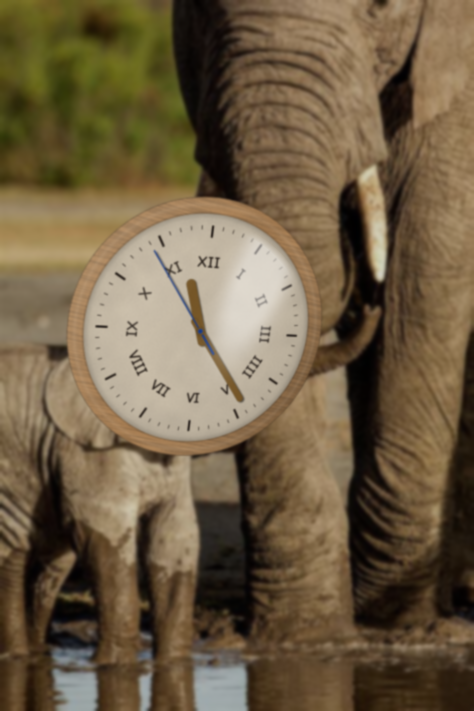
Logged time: 11 h 23 min 54 s
